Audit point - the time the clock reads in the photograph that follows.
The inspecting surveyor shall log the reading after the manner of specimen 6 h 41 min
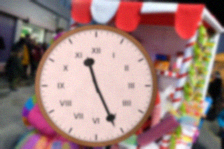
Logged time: 11 h 26 min
